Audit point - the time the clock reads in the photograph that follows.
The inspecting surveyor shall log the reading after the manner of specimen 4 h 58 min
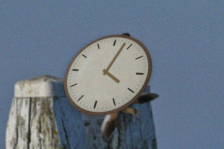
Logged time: 4 h 03 min
